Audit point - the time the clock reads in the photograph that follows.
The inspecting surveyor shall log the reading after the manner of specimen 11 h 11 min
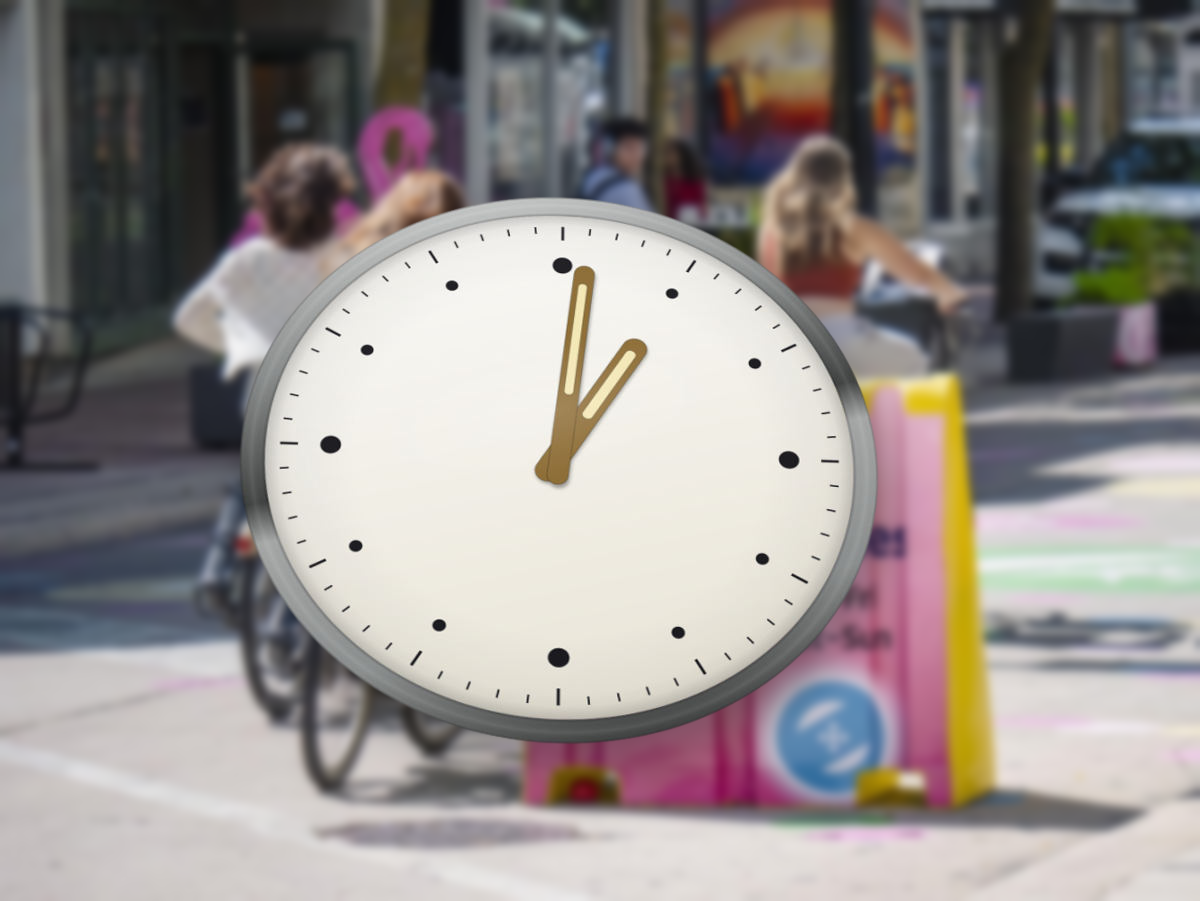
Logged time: 1 h 01 min
